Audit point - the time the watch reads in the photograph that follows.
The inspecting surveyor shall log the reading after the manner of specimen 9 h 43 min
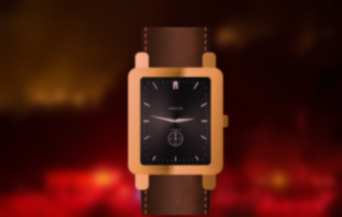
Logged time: 2 h 47 min
